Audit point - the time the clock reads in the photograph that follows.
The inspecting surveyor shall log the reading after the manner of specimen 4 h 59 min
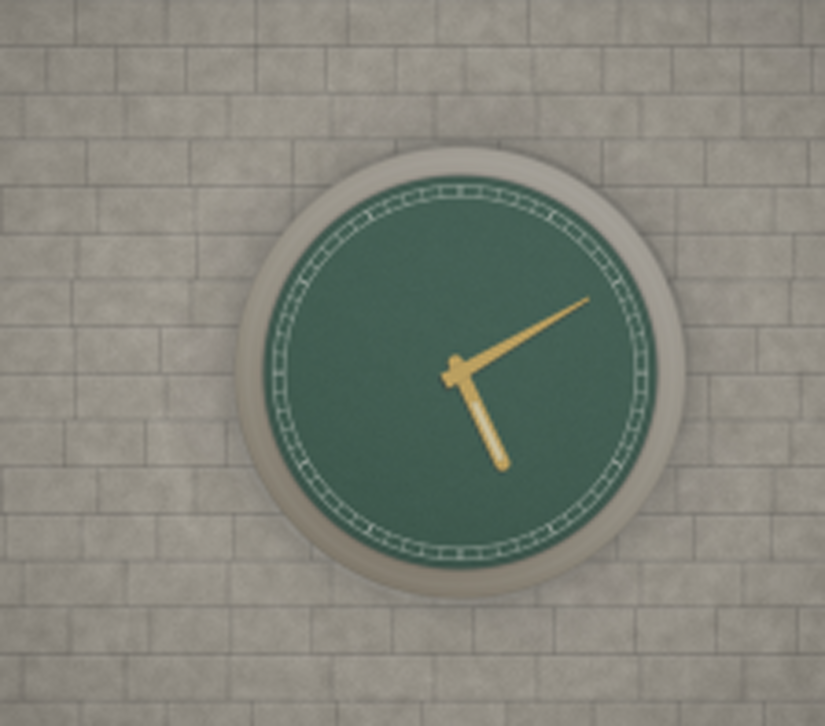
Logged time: 5 h 10 min
